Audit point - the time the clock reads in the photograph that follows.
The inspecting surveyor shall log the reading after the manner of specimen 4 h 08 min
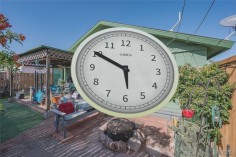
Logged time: 5 h 50 min
